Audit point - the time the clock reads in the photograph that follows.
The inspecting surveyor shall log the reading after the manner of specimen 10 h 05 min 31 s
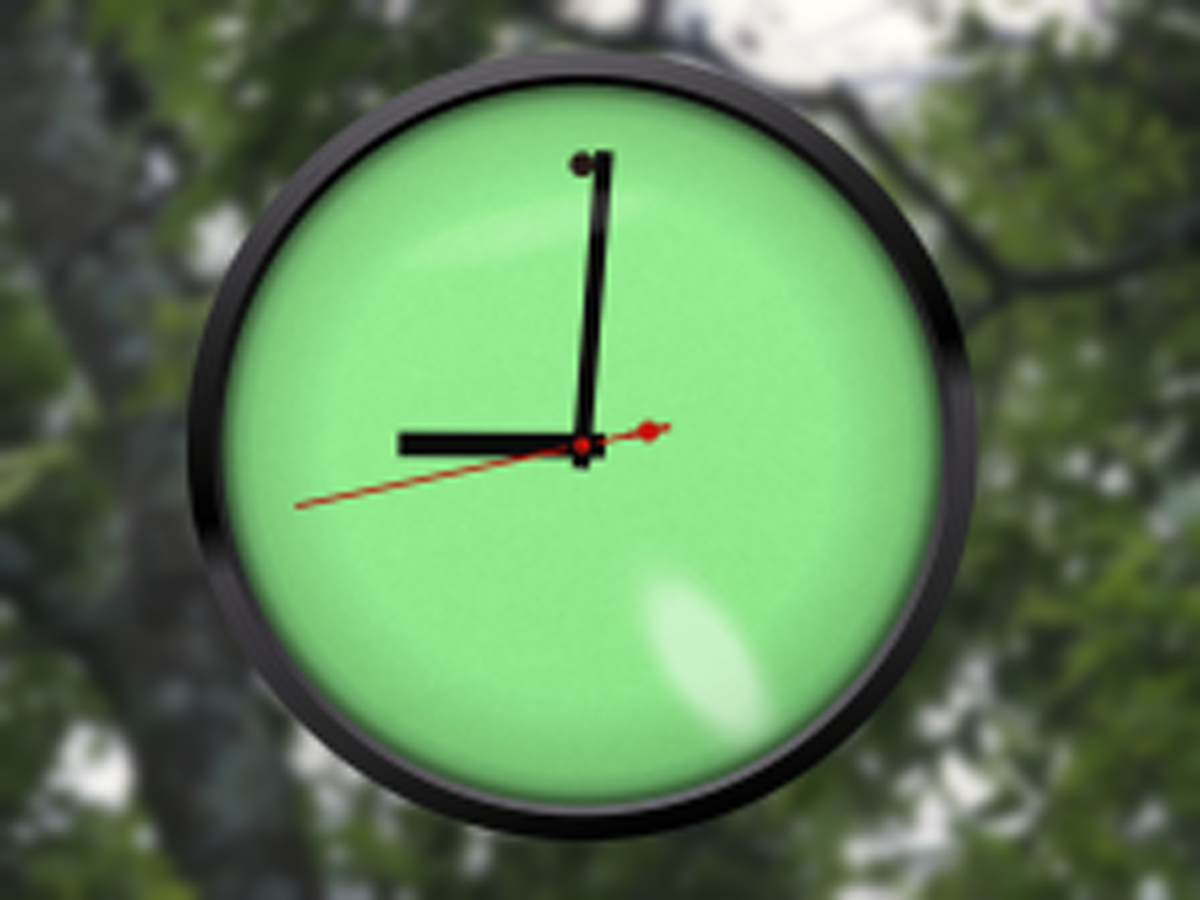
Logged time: 9 h 00 min 43 s
